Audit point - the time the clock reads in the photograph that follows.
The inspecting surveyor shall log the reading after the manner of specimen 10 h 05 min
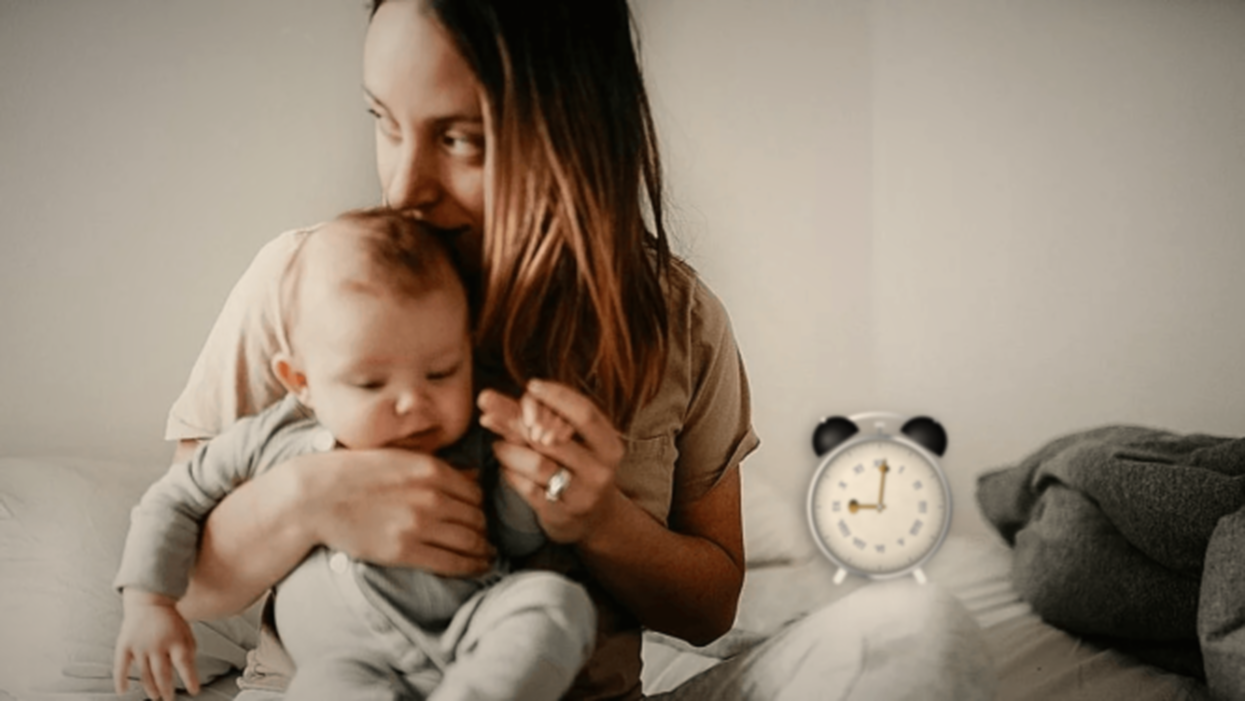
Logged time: 9 h 01 min
